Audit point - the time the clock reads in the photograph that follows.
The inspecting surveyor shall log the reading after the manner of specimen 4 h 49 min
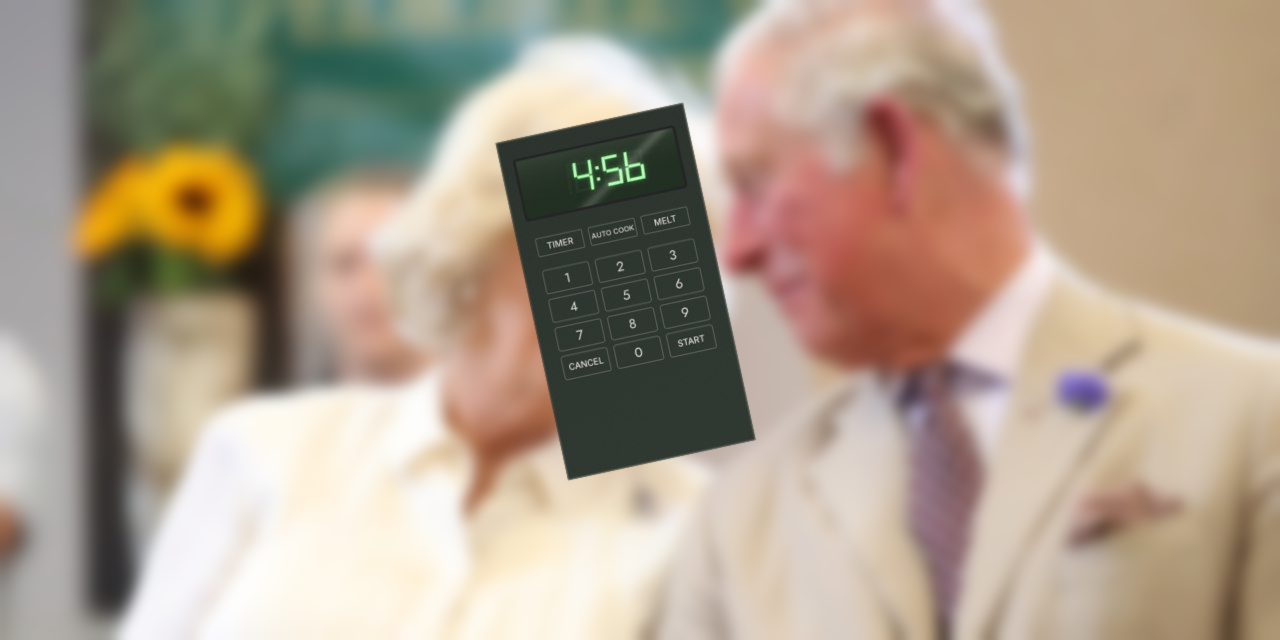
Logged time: 4 h 56 min
